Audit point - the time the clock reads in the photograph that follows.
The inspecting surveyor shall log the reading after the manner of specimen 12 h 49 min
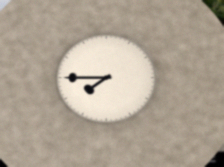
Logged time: 7 h 45 min
